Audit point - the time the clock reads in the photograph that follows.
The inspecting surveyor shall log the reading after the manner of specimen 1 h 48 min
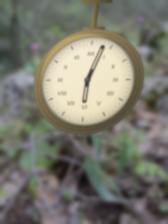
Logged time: 6 h 03 min
